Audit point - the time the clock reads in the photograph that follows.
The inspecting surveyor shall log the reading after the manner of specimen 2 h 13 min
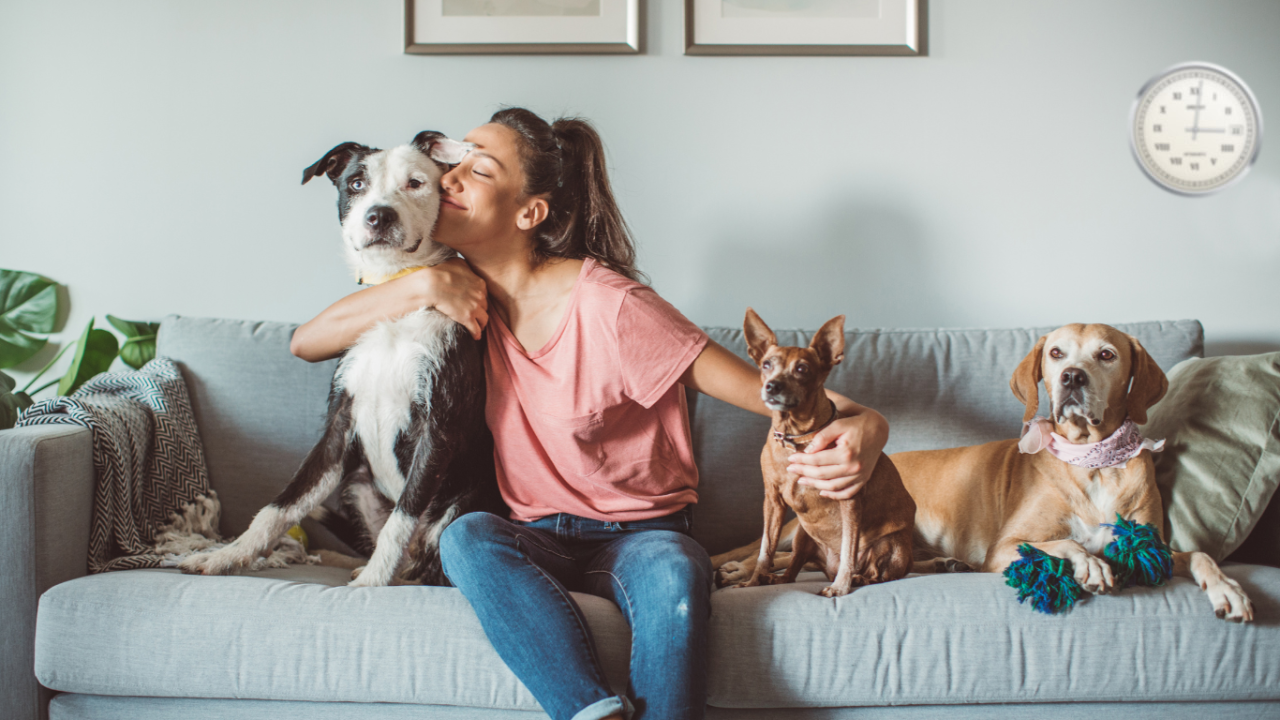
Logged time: 3 h 01 min
